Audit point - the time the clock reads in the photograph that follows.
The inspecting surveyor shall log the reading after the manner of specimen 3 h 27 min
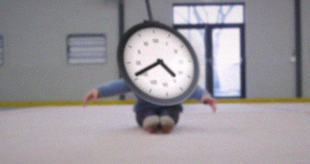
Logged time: 4 h 41 min
